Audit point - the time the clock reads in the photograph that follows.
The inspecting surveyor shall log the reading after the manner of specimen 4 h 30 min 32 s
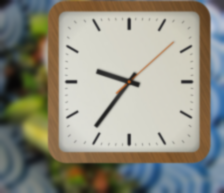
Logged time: 9 h 36 min 08 s
